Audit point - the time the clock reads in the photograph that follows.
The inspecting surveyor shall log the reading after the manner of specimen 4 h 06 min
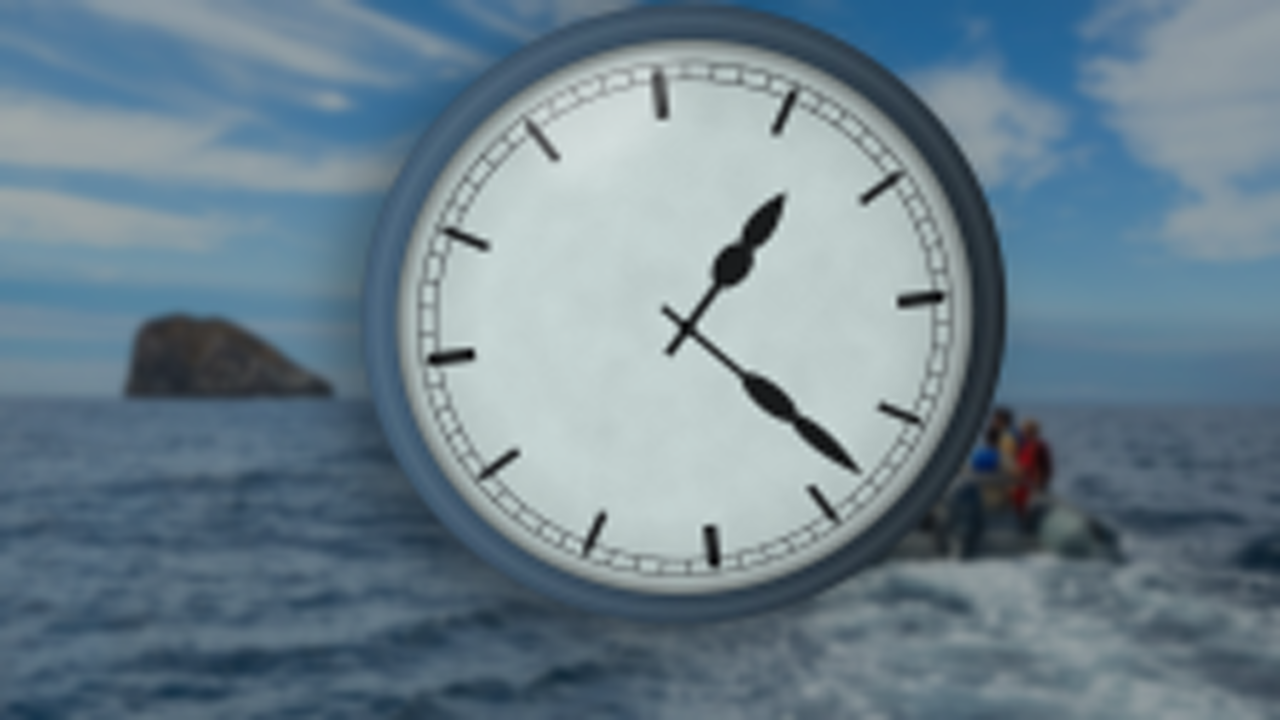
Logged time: 1 h 23 min
